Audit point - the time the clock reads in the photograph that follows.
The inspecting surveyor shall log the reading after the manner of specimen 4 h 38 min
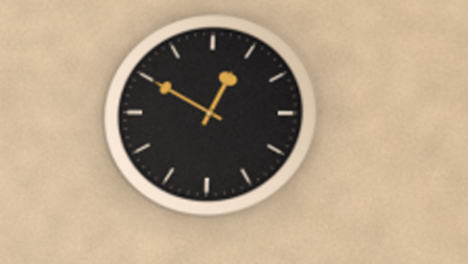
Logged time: 12 h 50 min
